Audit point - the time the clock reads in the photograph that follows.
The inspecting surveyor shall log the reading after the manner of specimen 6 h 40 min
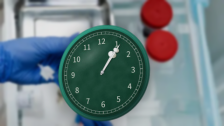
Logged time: 1 h 06 min
